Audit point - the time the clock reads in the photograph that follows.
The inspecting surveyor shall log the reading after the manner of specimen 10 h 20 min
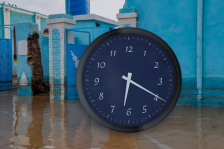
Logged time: 6 h 20 min
